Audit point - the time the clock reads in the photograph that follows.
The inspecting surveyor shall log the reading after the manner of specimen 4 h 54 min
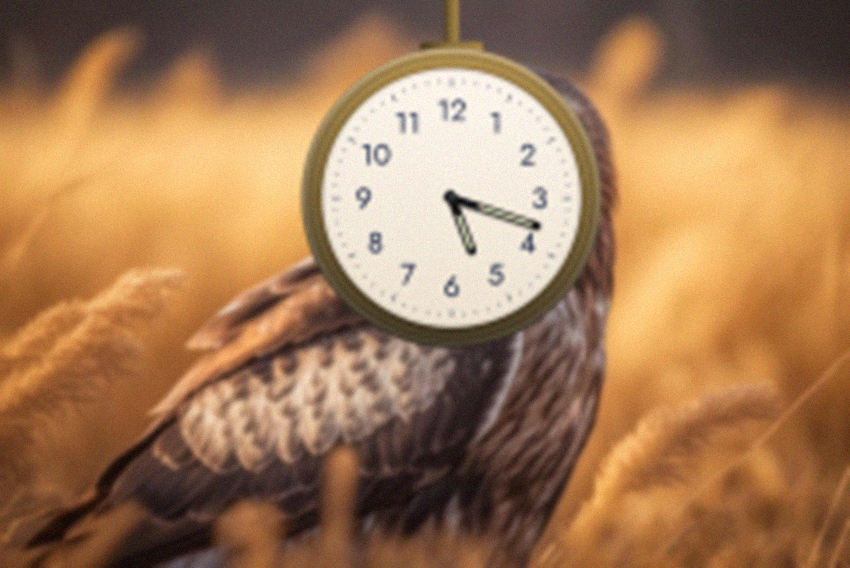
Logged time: 5 h 18 min
